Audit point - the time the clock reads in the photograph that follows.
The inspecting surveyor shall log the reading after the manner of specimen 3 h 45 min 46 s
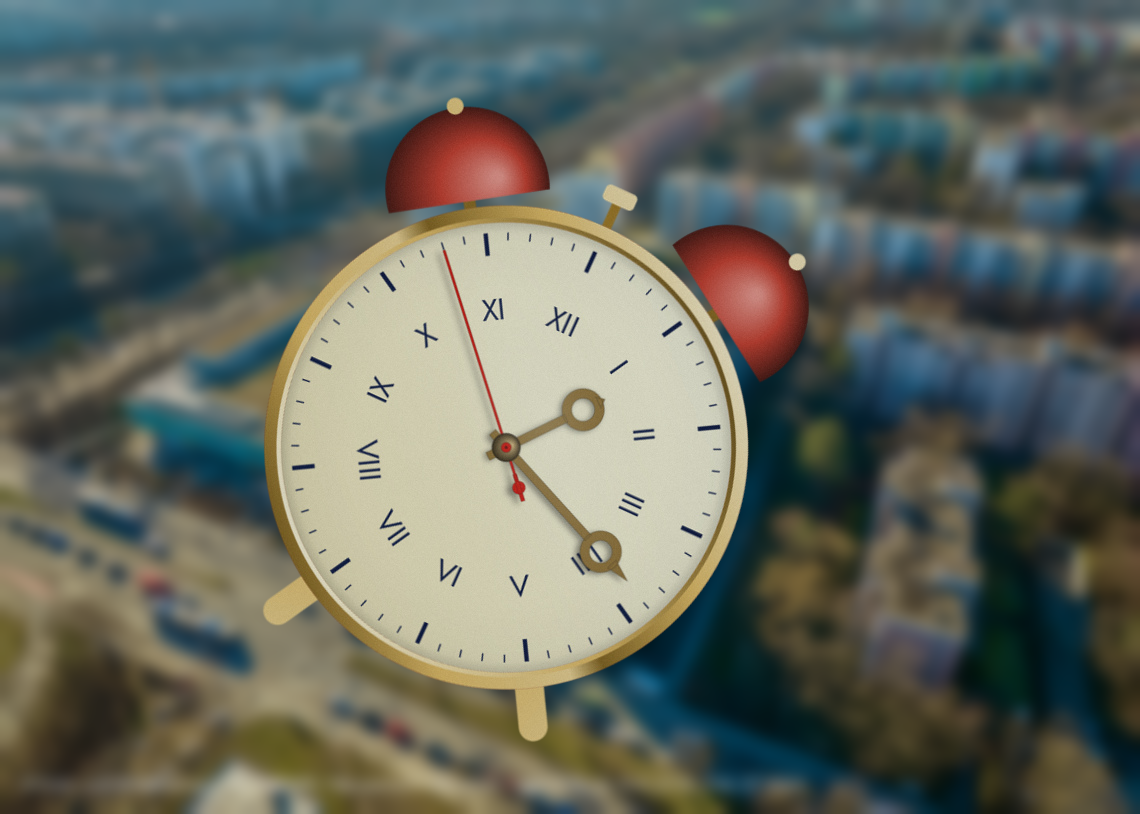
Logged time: 1 h 18 min 53 s
